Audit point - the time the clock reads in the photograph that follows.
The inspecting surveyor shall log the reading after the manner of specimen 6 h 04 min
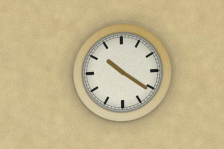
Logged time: 10 h 21 min
